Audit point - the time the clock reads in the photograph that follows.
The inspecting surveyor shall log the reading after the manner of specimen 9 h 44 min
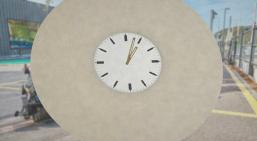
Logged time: 1 h 03 min
